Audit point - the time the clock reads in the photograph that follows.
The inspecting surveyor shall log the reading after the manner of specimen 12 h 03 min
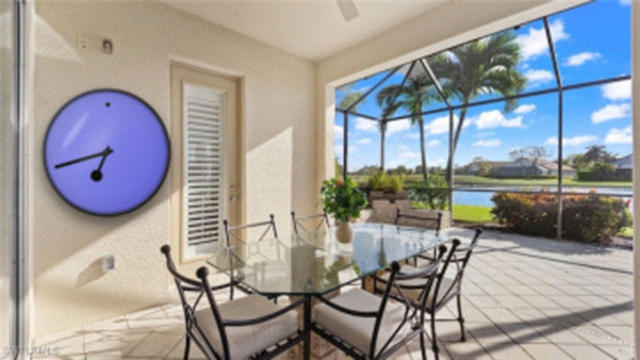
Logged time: 6 h 42 min
